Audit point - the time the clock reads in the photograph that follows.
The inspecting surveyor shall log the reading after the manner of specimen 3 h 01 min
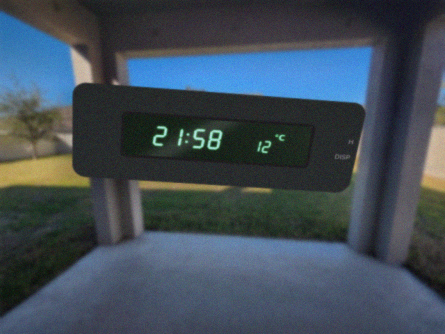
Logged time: 21 h 58 min
